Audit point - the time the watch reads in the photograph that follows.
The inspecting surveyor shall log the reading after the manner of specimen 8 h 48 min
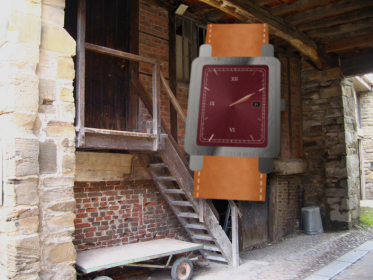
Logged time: 2 h 10 min
